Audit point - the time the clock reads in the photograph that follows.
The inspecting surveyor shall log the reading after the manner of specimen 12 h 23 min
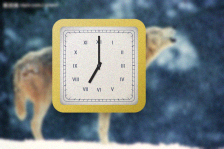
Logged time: 7 h 00 min
